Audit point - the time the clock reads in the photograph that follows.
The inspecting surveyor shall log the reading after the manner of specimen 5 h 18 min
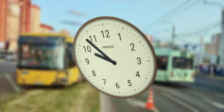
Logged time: 9 h 53 min
